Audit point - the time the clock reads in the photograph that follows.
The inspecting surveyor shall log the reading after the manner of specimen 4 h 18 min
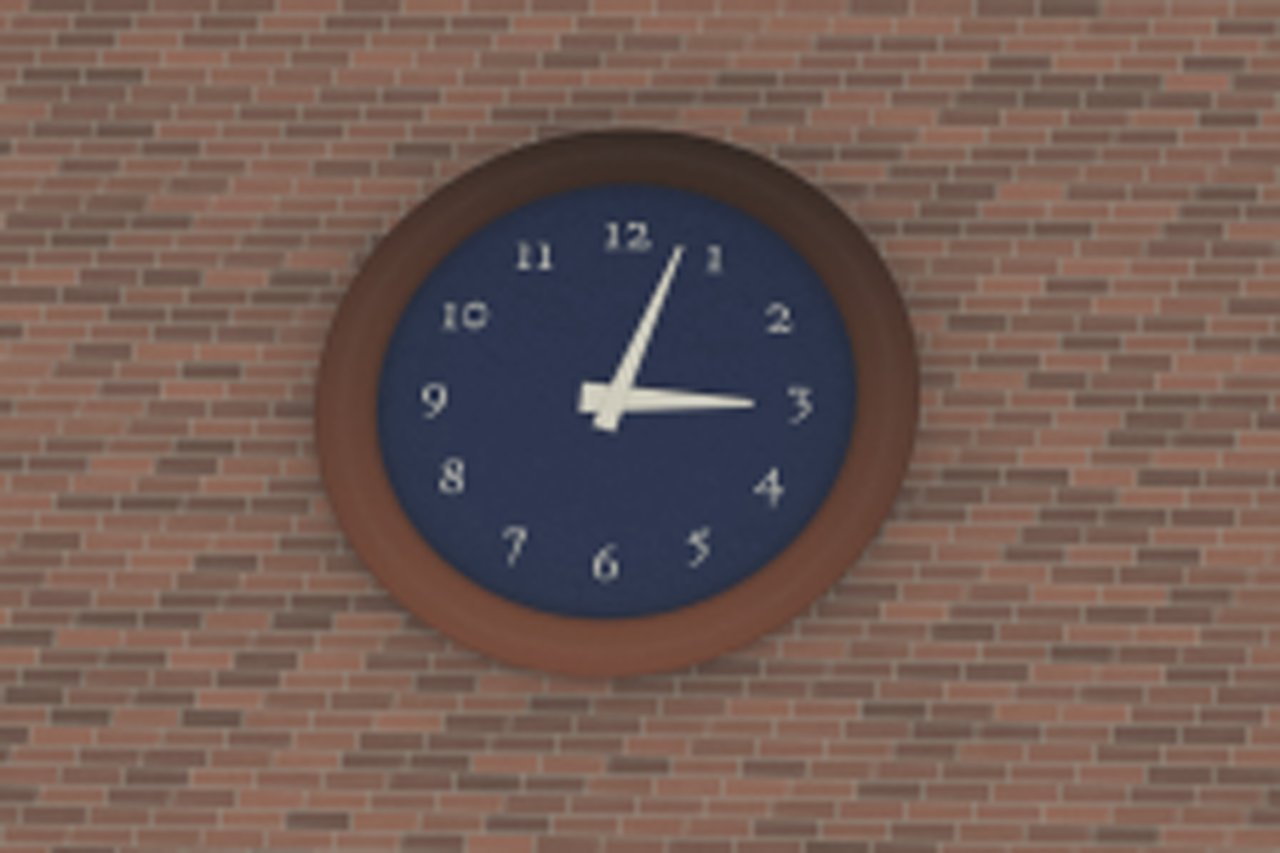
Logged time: 3 h 03 min
